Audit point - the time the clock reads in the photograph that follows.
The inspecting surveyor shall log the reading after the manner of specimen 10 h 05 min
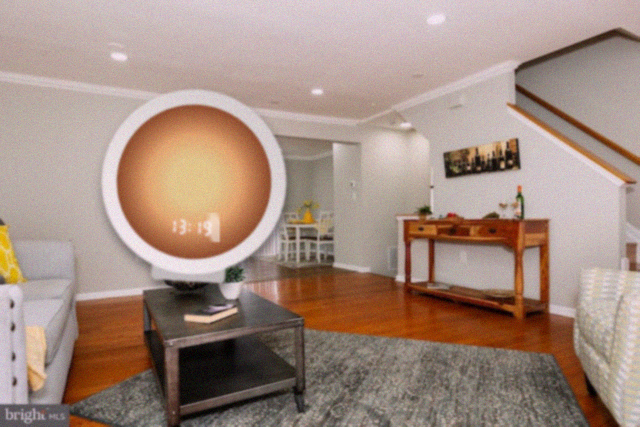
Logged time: 13 h 19 min
